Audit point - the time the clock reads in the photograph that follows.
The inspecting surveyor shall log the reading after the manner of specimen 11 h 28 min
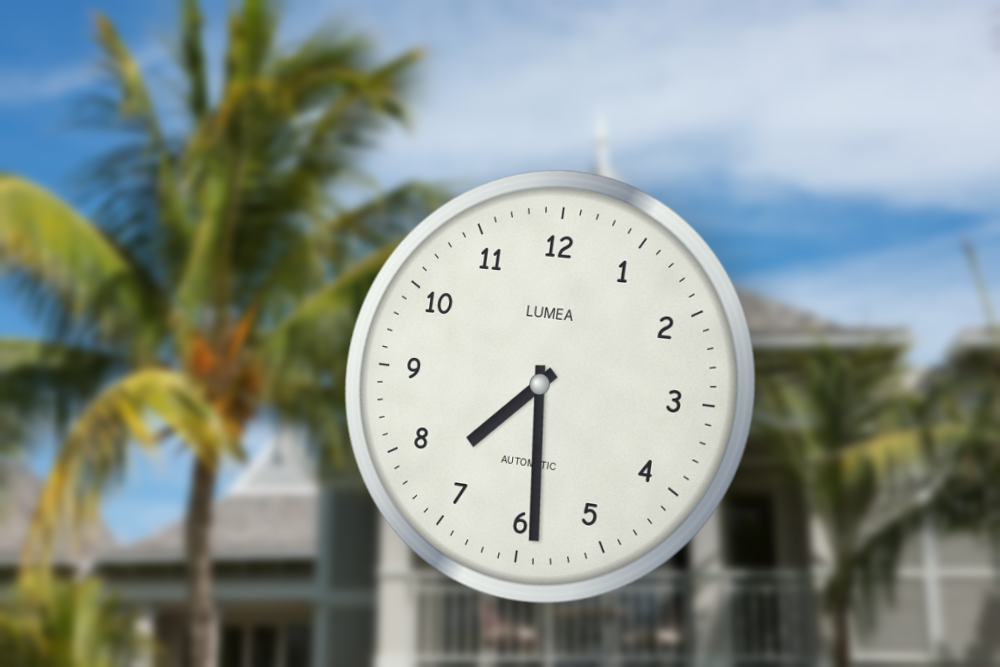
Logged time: 7 h 29 min
